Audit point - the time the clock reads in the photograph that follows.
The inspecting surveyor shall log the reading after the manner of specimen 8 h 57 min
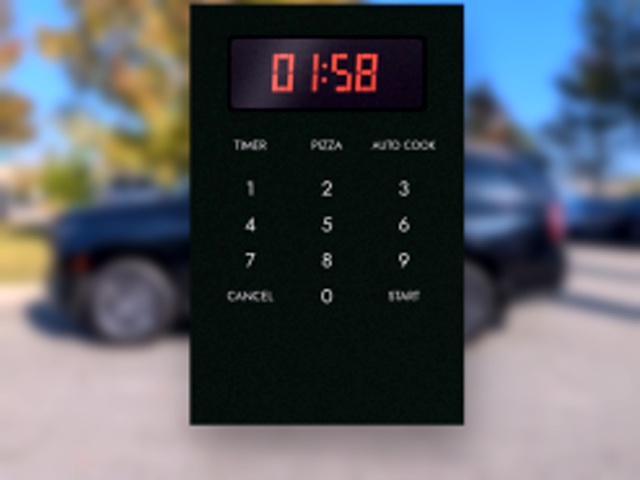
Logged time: 1 h 58 min
